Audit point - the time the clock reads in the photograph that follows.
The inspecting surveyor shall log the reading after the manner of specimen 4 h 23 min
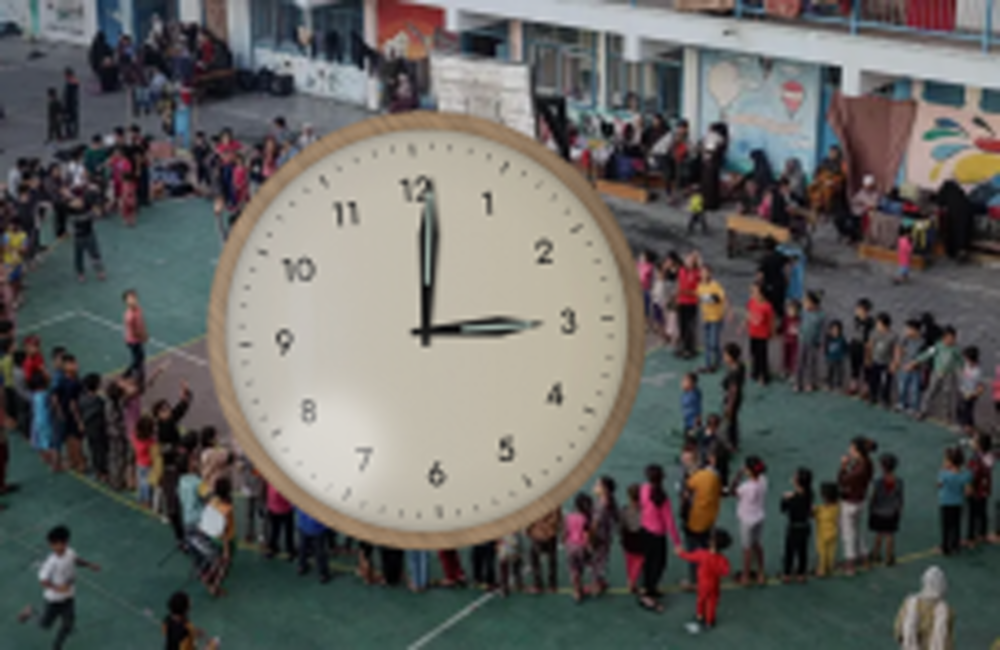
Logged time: 3 h 01 min
